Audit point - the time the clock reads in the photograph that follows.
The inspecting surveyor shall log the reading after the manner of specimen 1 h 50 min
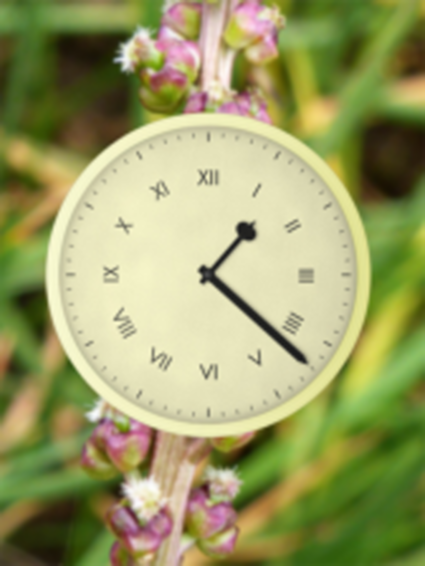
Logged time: 1 h 22 min
